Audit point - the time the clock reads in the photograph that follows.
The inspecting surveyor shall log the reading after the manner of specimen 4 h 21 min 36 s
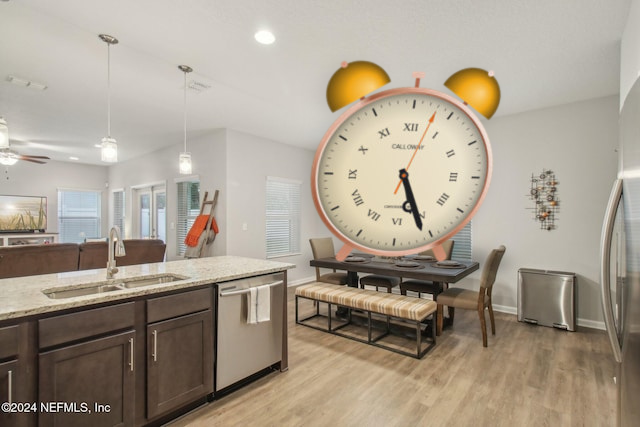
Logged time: 5 h 26 min 03 s
